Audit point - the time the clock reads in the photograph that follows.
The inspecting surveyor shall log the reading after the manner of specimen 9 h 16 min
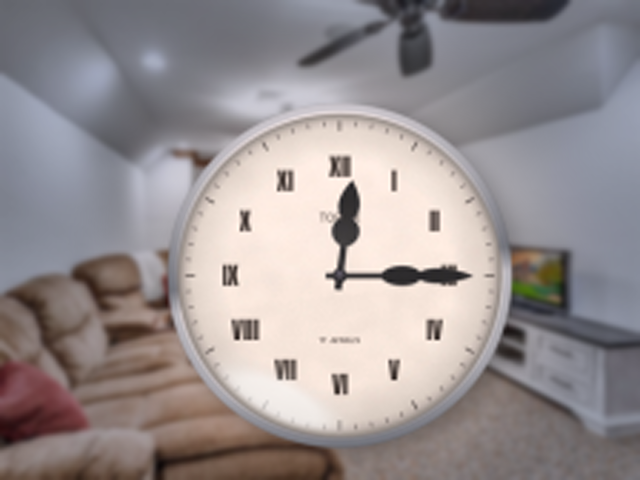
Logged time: 12 h 15 min
